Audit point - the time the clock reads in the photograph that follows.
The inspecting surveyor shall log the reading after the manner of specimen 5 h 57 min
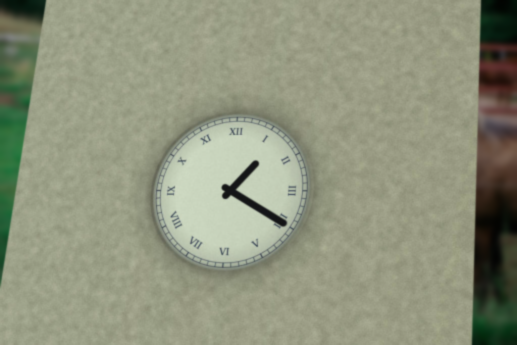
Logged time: 1 h 20 min
